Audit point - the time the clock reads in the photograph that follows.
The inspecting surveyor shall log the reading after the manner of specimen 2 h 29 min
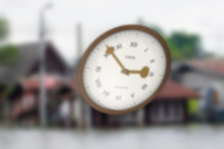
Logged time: 2 h 52 min
